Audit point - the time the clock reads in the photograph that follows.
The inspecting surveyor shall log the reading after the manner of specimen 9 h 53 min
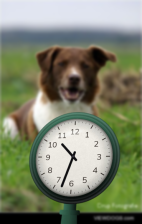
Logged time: 10 h 33 min
